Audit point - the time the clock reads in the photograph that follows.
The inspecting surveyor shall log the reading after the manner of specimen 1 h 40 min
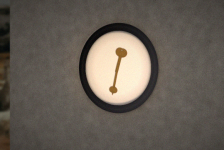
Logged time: 12 h 32 min
